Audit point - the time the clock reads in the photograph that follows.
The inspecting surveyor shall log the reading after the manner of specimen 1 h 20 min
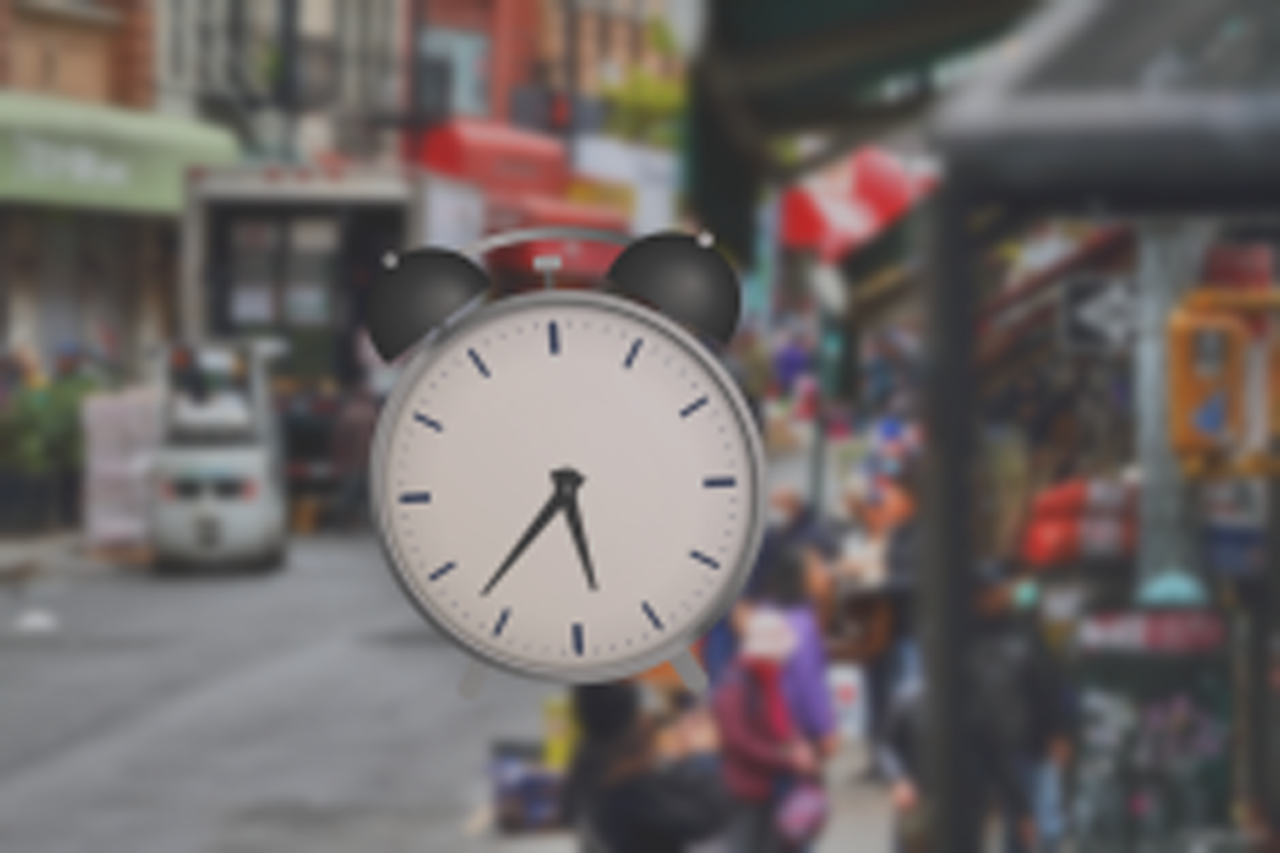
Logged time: 5 h 37 min
